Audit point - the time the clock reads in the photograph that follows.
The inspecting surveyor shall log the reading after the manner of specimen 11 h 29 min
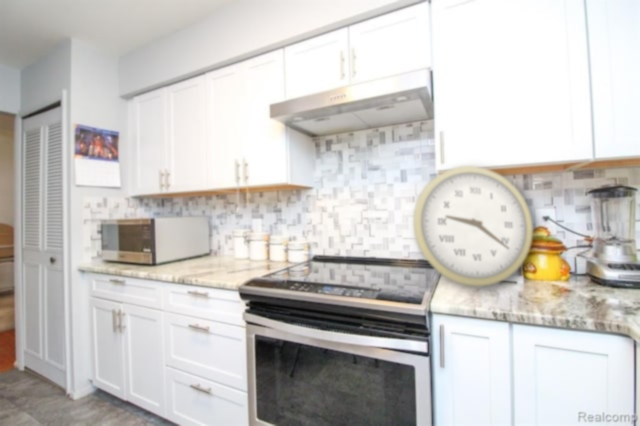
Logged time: 9 h 21 min
